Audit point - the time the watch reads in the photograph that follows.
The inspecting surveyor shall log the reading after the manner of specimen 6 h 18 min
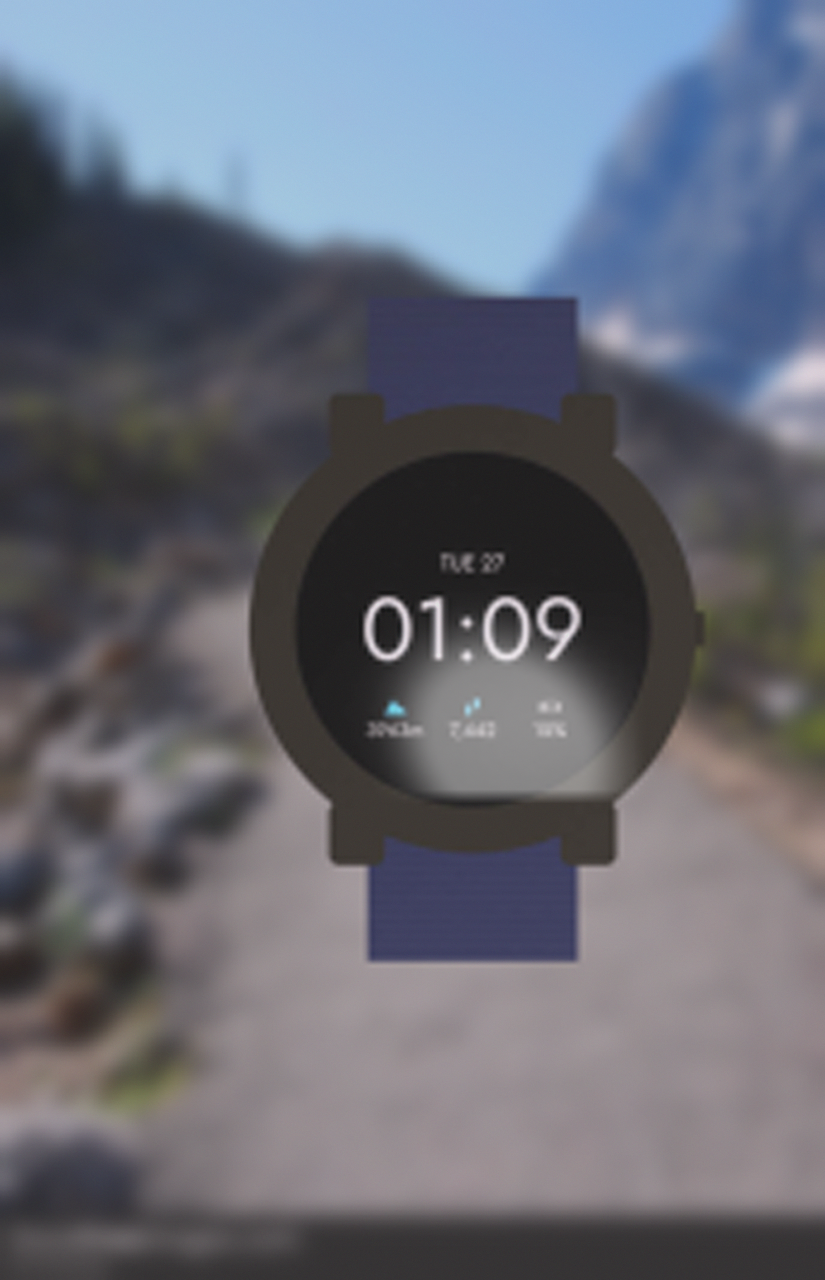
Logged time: 1 h 09 min
